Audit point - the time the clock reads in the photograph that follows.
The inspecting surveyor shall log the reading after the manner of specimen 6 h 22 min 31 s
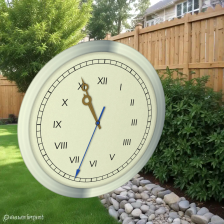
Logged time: 10 h 55 min 33 s
